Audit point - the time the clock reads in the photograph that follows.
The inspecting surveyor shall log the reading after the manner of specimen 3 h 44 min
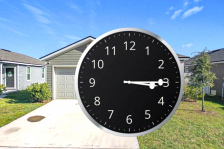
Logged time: 3 h 15 min
